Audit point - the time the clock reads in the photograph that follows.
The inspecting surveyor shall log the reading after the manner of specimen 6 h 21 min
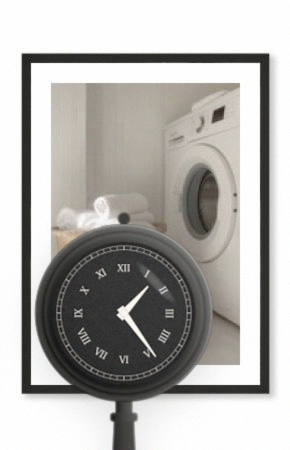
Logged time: 1 h 24 min
